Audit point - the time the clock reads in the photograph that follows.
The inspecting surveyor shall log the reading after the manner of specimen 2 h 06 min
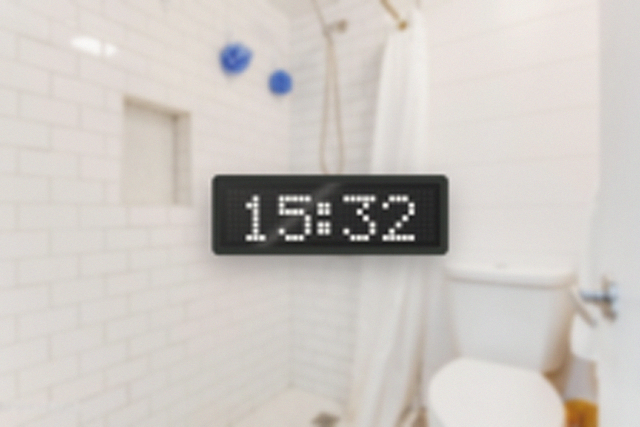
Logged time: 15 h 32 min
